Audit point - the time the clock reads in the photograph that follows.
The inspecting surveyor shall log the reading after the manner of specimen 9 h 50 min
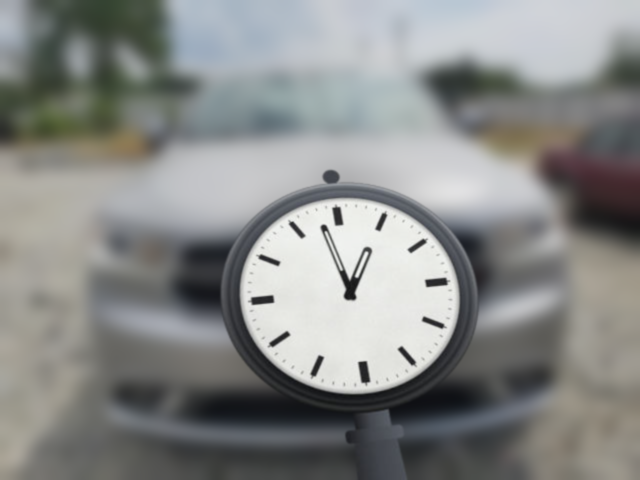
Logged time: 12 h 58 min
